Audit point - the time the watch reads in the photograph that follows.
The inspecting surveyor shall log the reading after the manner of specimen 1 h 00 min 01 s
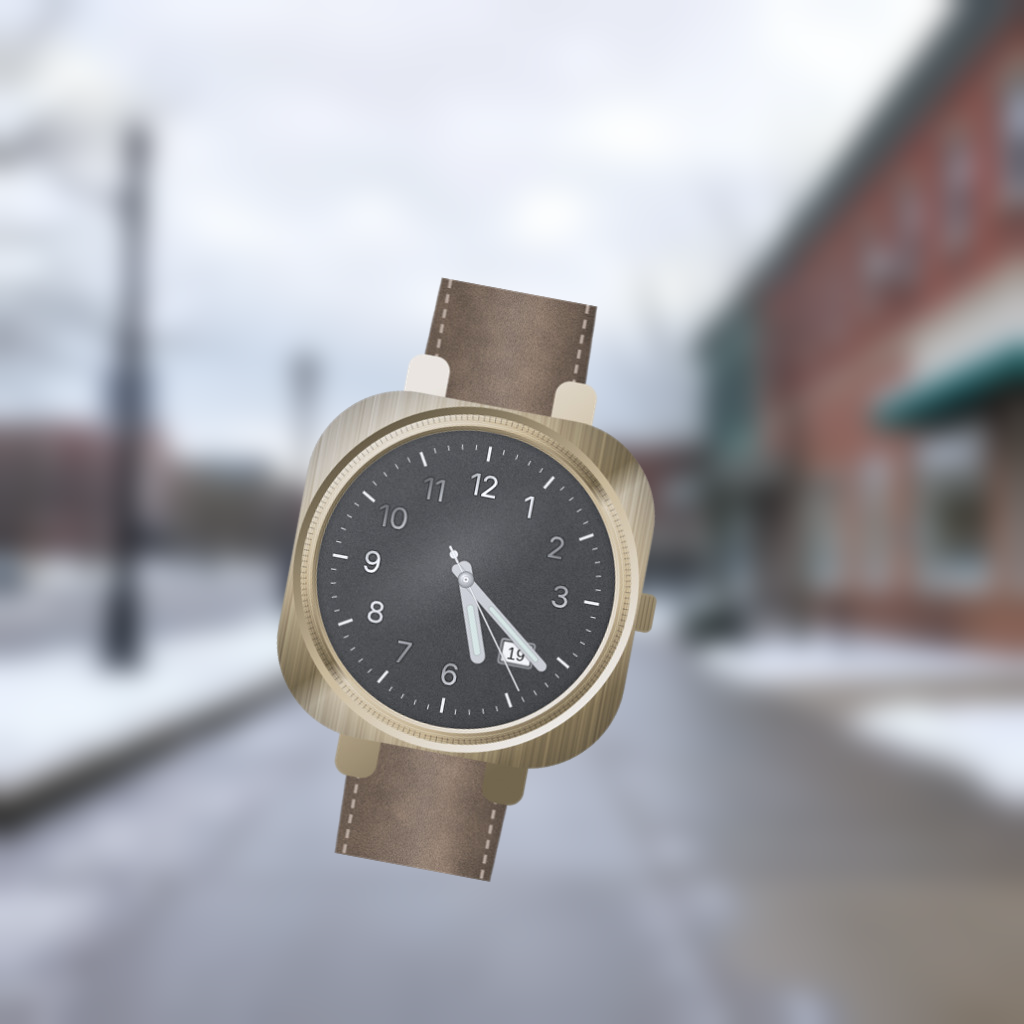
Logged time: 5 h 21 min 24 s
